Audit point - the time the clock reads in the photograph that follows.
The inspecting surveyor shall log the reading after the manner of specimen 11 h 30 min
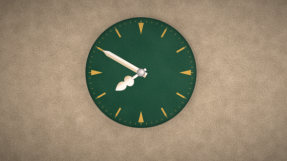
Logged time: 7 h 50 min
